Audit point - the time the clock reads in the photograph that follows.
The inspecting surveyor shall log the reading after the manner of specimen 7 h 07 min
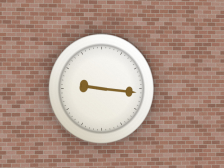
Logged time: 9 h 16 min
